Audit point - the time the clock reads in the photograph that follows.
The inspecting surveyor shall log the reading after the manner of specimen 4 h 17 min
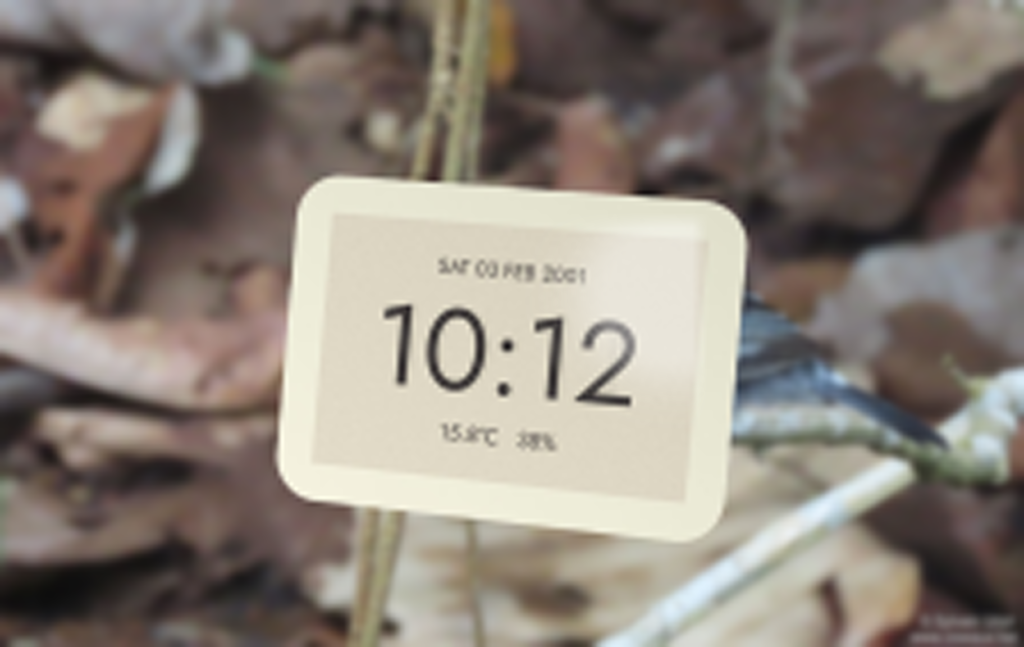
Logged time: 10 h 12 min
